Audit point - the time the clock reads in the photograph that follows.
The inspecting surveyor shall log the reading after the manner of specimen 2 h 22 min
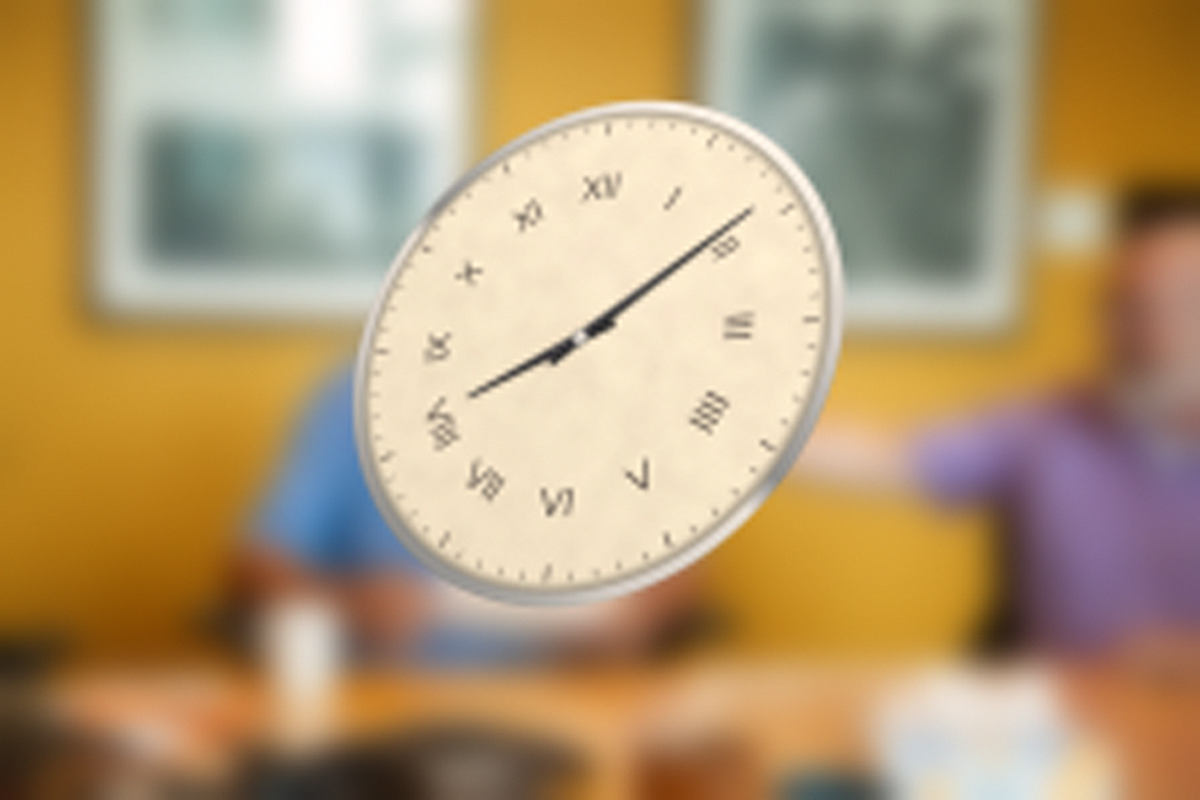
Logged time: 8 h 09 min
